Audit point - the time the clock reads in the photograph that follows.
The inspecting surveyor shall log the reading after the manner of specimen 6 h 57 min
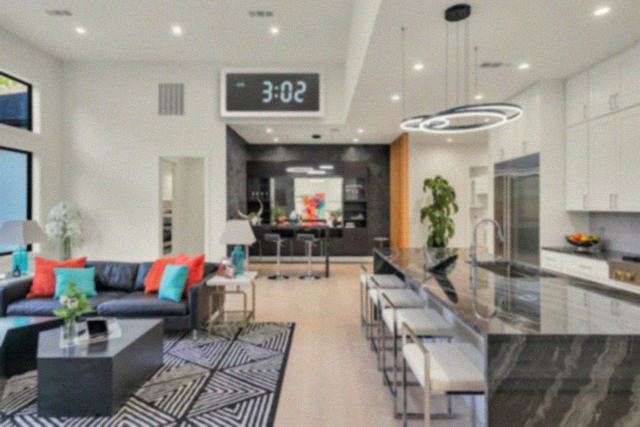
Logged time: 3 h 02 min
